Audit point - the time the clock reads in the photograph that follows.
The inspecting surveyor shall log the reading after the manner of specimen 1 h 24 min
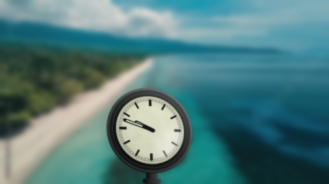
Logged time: 9 h 48 min
